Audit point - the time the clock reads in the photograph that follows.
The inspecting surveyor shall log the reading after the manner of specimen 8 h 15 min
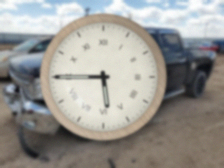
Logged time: 5 h 45 min
